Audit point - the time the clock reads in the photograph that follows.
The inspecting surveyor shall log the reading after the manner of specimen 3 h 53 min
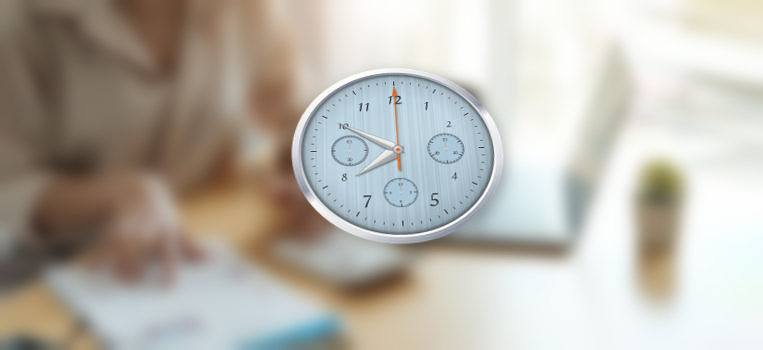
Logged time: 7 h 50 min
